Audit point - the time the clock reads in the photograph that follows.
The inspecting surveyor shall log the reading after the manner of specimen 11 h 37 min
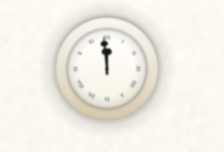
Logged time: 11 h 59 min
